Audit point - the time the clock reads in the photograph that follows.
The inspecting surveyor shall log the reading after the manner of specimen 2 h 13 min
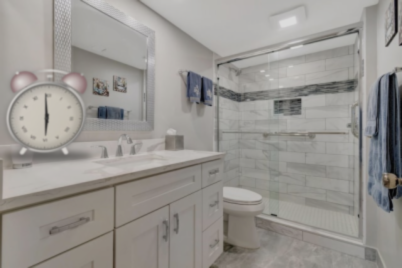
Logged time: 5 h 59 min
